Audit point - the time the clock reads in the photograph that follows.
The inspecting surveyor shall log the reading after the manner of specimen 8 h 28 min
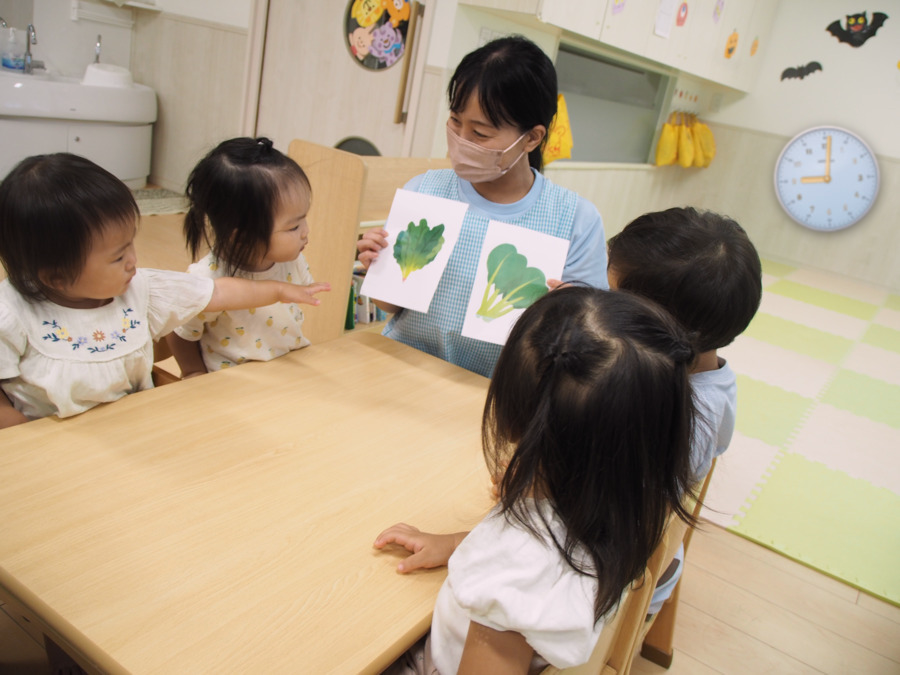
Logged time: 9 h 01 min
